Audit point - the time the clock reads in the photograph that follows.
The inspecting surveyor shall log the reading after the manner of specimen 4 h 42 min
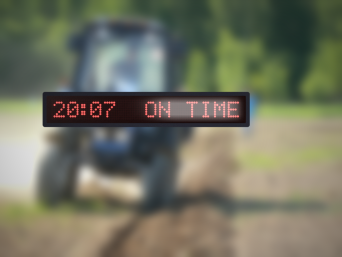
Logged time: 20 h 07 min
